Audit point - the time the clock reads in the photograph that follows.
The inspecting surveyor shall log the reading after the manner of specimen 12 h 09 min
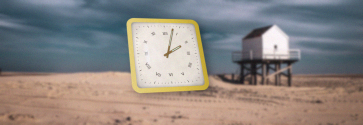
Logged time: 2 h 03 min
